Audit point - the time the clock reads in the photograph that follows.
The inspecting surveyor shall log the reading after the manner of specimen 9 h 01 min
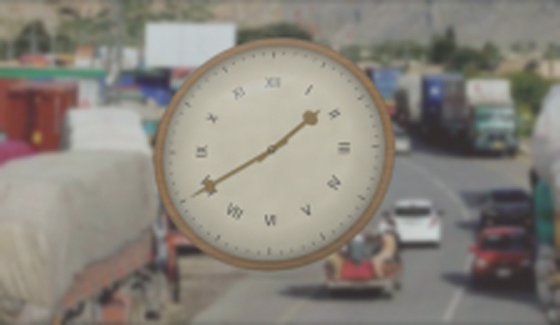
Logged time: 1 h 40 min
